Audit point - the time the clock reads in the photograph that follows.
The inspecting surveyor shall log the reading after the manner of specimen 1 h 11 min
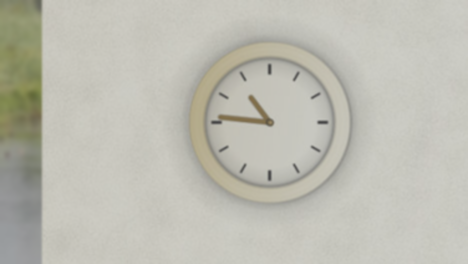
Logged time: 10 h 46 min
